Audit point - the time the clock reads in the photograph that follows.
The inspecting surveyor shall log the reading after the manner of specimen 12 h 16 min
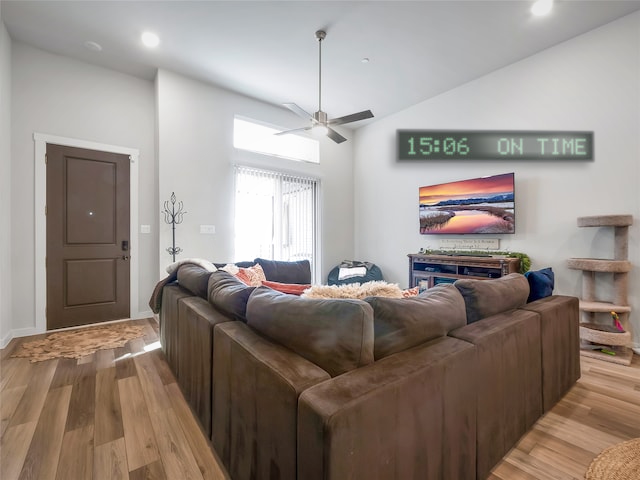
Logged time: 15 h 06 min
